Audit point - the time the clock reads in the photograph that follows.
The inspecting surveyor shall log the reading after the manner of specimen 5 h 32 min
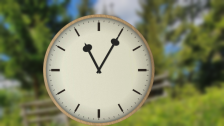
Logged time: 11 h 05 min
